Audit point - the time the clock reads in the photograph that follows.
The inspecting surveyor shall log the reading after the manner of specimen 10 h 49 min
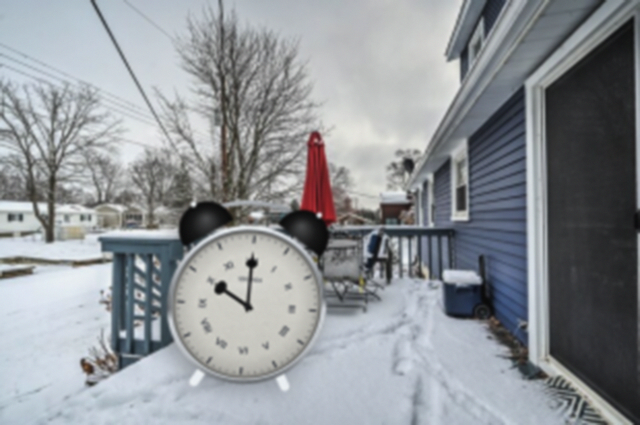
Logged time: 10 h 00 min
